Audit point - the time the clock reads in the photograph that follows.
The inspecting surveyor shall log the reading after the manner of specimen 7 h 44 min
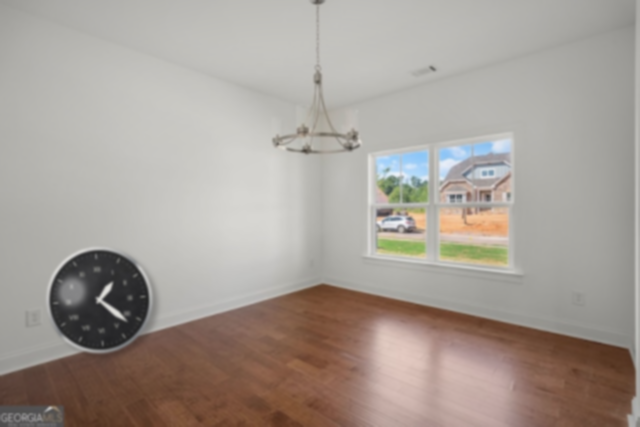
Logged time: 1 h 22 min
